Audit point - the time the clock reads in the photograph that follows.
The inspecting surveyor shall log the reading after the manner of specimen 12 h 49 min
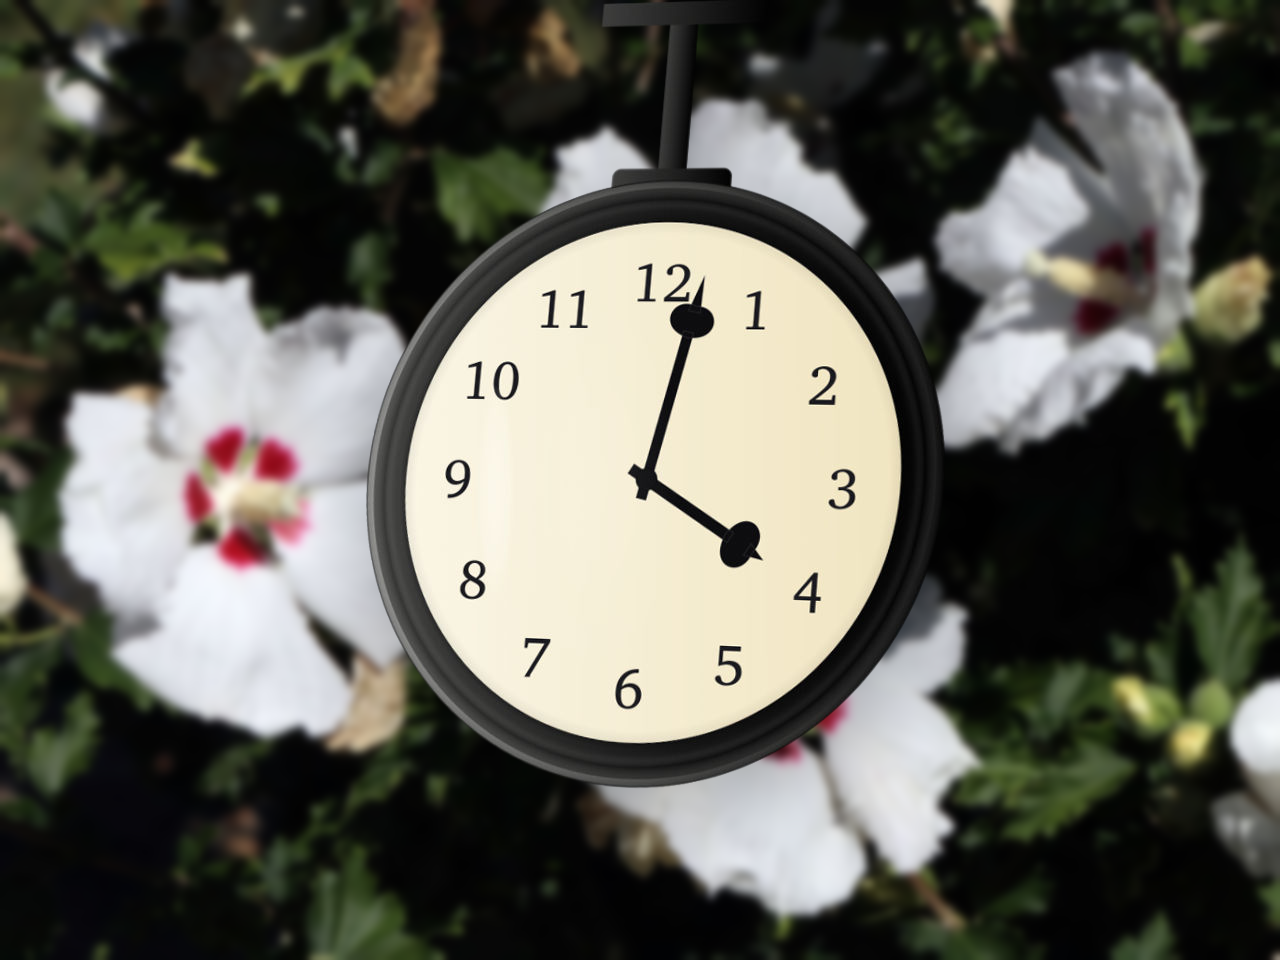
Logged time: 4 h 02 min
